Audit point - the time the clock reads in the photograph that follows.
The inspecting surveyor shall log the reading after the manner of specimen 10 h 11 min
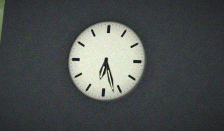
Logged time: 6 h 27 min
